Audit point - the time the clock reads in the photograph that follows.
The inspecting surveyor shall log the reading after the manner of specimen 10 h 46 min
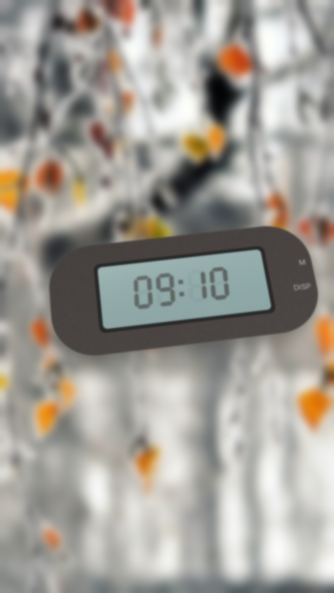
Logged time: 9 h 10 min
